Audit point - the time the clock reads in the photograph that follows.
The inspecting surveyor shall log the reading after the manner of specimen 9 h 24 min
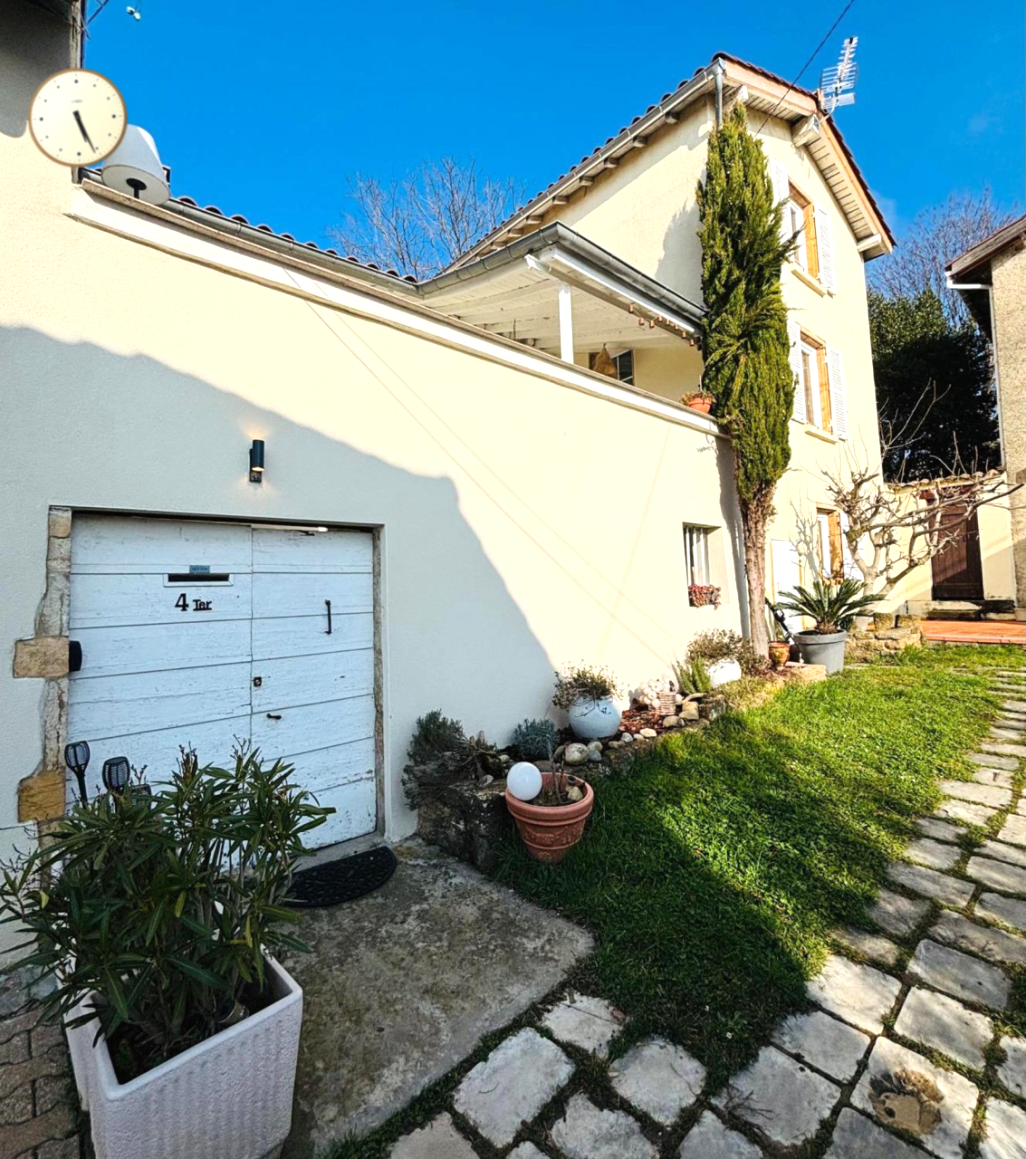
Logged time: 5 h 26 min
